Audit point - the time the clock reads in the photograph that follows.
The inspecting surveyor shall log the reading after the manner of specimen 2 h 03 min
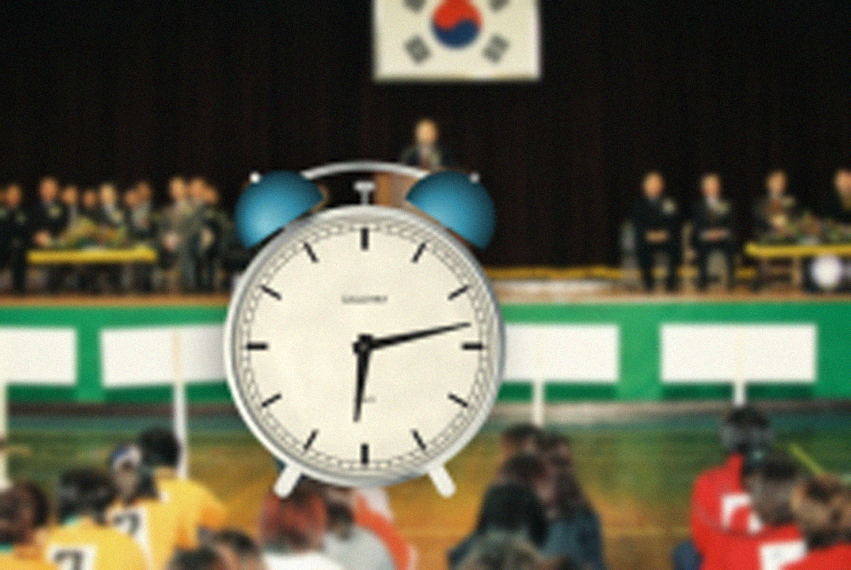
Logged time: 6 h 13 min
